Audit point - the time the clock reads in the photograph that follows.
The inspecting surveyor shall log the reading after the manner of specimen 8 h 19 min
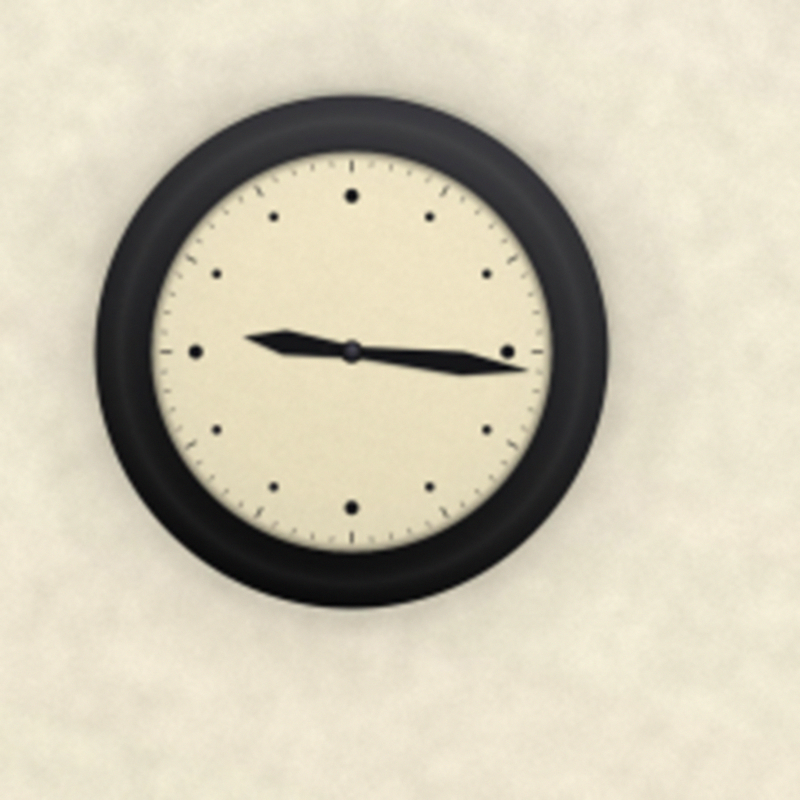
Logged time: 9 h 16 min
